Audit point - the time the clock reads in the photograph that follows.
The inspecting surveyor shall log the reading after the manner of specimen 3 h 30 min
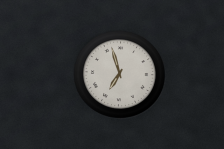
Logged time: 6 h 57 min
